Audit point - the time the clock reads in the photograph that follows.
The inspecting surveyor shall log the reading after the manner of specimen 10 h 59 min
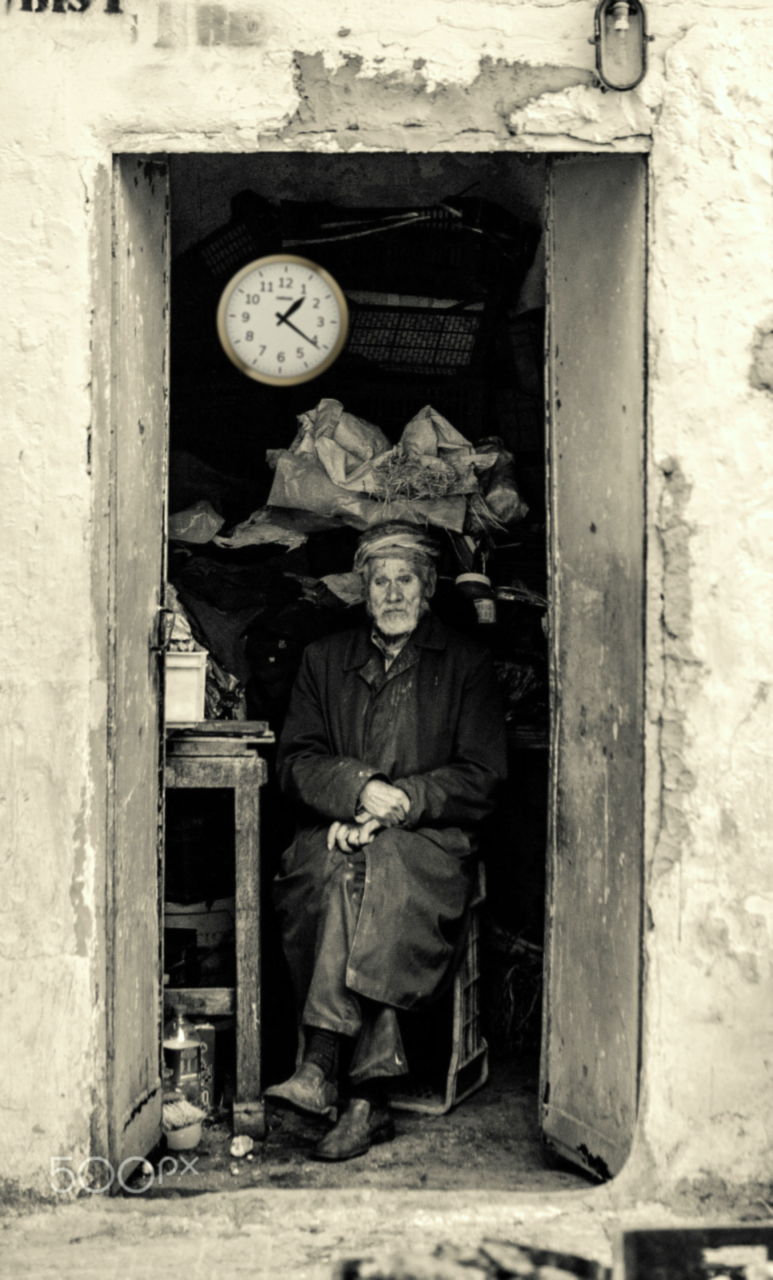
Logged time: 1 h 21 min
